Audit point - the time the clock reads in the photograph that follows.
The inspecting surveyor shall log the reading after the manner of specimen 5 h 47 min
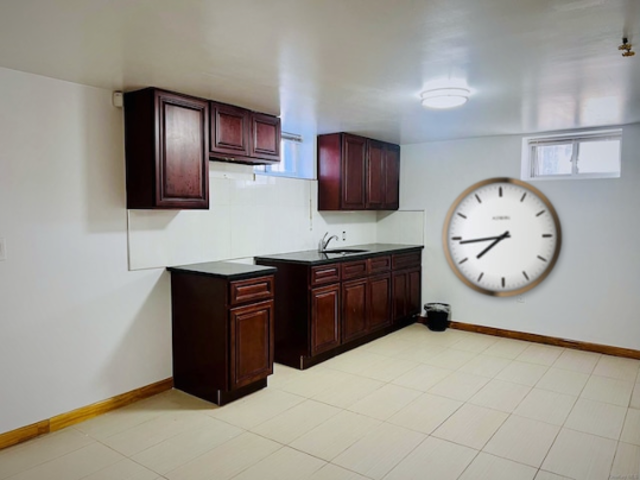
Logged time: 7 h 44 min
